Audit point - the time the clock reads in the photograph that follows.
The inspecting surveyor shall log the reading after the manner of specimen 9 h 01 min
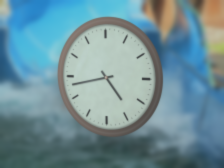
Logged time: 4 h 43 min
